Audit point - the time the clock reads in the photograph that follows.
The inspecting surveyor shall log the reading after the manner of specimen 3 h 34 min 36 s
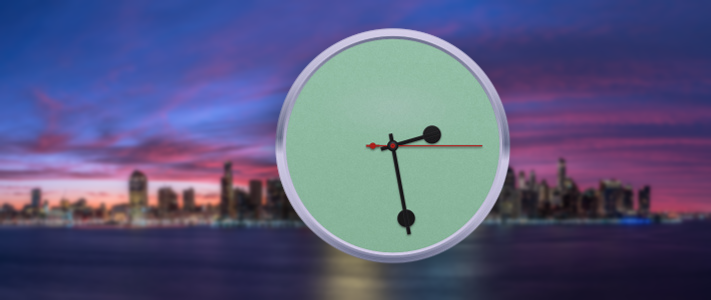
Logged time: 2 h 28 min 15 s
